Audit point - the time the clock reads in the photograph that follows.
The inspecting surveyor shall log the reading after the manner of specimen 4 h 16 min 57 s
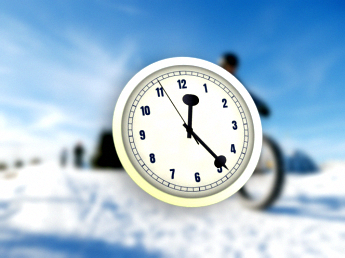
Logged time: 12 h 23 min 56 s
